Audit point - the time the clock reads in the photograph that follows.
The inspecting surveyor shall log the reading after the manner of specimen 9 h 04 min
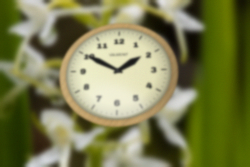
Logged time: 1 h 50 min
